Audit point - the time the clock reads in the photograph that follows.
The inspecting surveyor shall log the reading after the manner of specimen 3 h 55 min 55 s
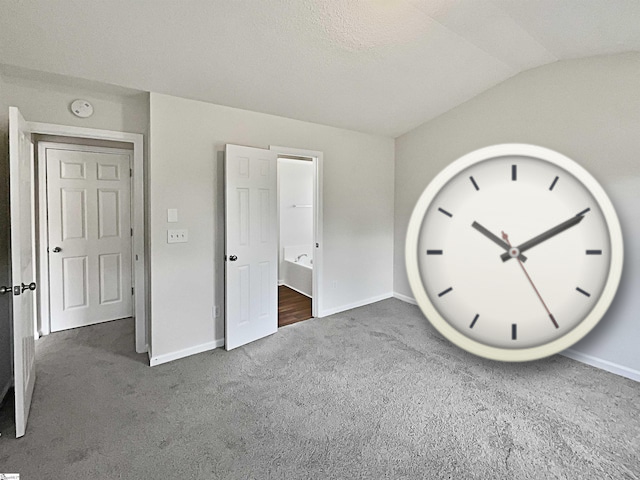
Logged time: 10 h 10 min 25 s
